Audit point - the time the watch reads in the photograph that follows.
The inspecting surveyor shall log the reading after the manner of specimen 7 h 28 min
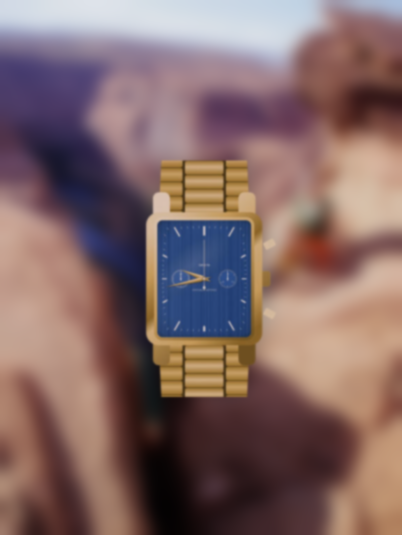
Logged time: 9 h 43 min
